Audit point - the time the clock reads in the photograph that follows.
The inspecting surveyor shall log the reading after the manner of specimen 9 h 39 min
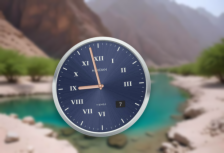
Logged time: 8 h 58 min
